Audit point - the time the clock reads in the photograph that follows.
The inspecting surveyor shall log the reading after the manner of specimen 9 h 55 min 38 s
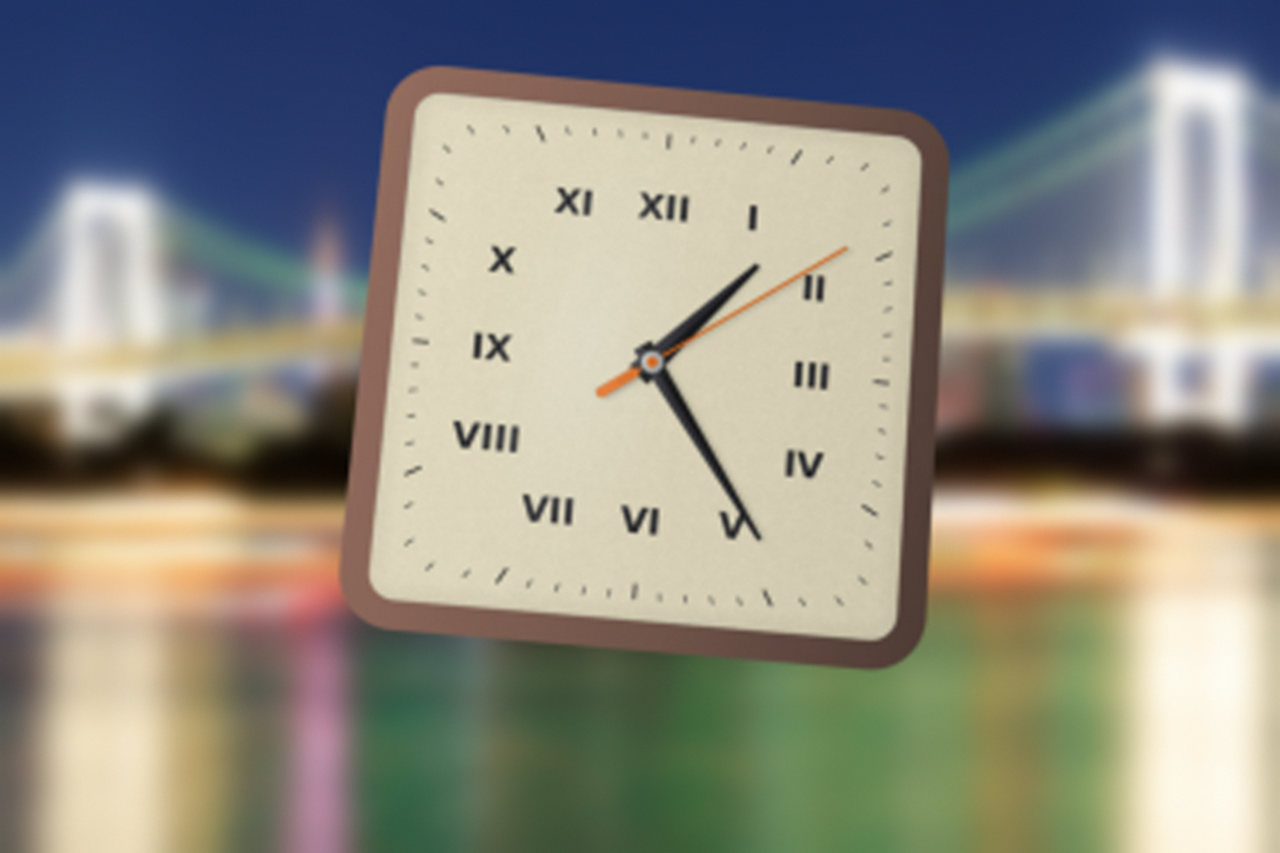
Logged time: 1 h 24 min 09 s
